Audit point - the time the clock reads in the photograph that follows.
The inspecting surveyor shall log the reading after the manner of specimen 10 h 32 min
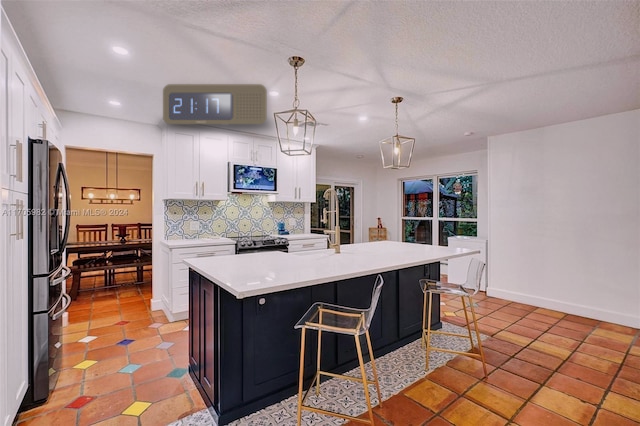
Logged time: 21 h 17 min
